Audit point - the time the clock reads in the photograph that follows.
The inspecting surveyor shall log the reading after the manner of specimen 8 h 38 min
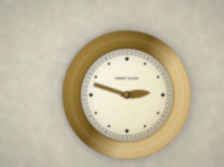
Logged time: 2 h 48 min
